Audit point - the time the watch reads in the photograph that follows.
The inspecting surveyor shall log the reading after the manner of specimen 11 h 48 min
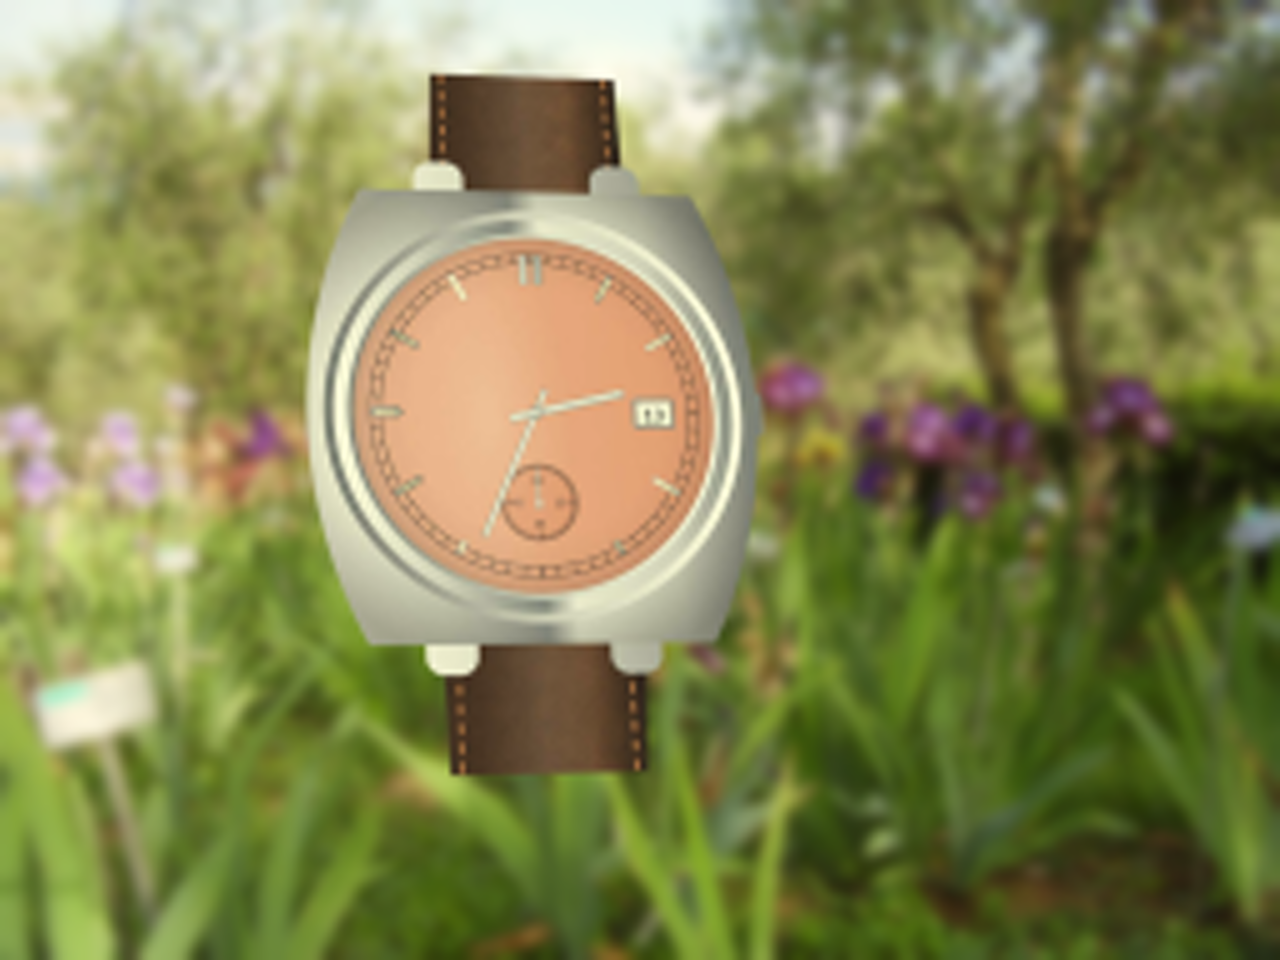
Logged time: 2 h 34 min
